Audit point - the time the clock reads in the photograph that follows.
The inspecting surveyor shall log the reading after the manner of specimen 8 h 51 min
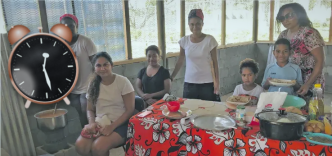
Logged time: 12 h 28 min
